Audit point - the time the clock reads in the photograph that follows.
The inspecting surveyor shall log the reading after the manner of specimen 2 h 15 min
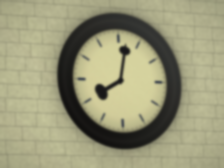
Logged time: 8 h 02 min
